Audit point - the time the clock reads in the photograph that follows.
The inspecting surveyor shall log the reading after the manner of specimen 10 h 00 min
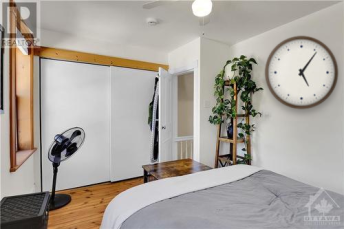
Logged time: 5 h 06 min
